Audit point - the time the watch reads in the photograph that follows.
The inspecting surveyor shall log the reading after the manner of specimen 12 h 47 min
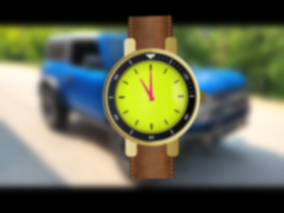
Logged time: 11 h 00 min
